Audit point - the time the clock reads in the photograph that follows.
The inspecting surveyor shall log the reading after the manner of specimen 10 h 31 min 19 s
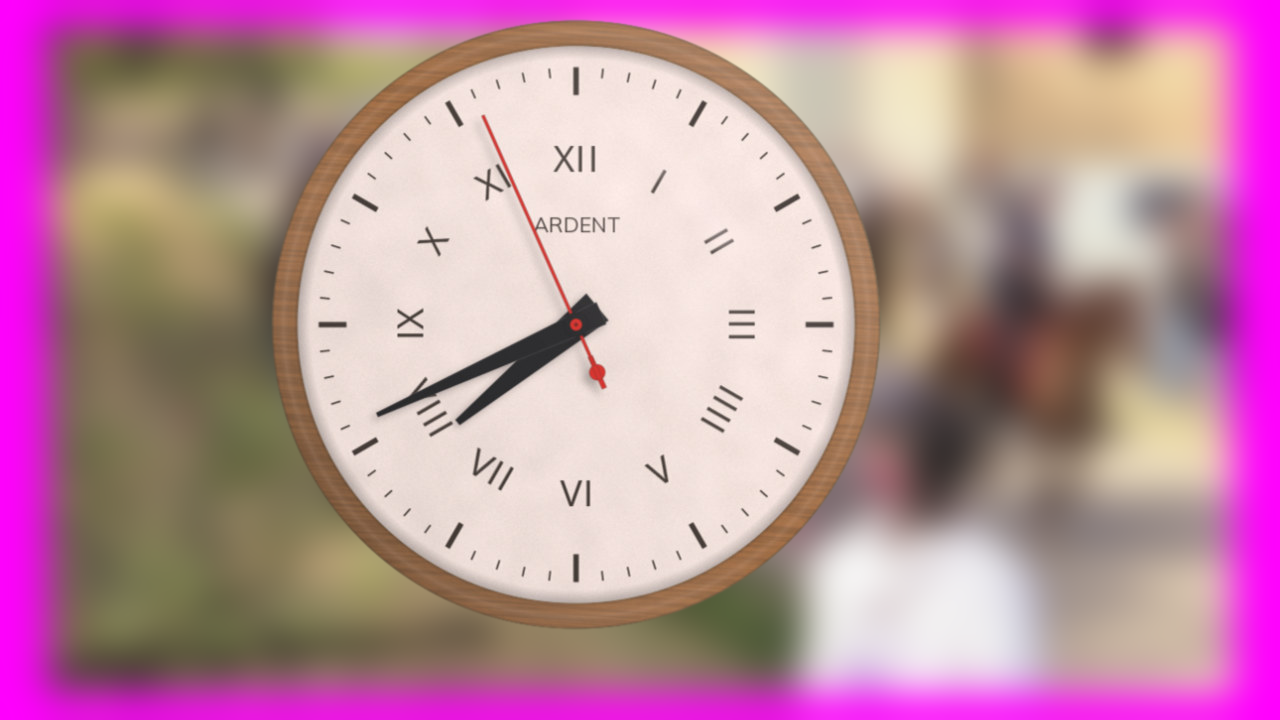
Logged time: 7 h 40 min 56 s
